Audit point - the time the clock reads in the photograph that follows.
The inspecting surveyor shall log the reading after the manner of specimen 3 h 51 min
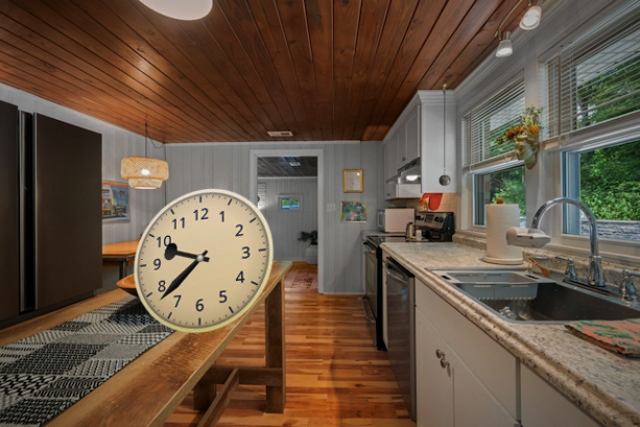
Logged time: 9 h 38 min
